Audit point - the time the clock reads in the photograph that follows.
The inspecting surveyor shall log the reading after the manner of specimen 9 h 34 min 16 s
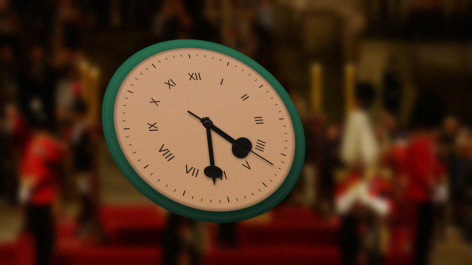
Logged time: 4 h 31 min 22 s
